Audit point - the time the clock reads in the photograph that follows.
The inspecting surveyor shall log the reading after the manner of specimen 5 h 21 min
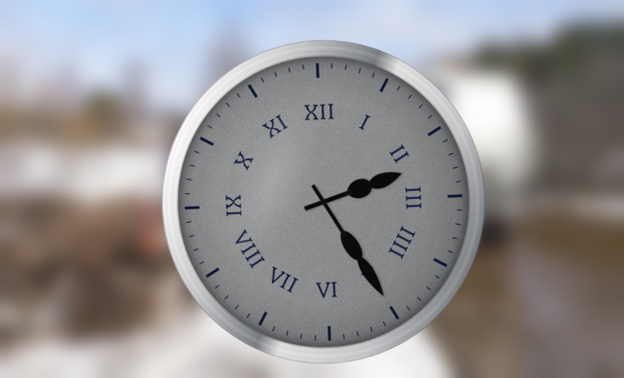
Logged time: 2 h 25 min
